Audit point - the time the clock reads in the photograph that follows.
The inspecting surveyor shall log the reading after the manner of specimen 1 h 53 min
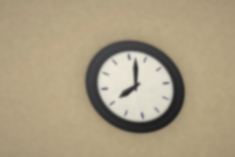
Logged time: 8 h 02 min
